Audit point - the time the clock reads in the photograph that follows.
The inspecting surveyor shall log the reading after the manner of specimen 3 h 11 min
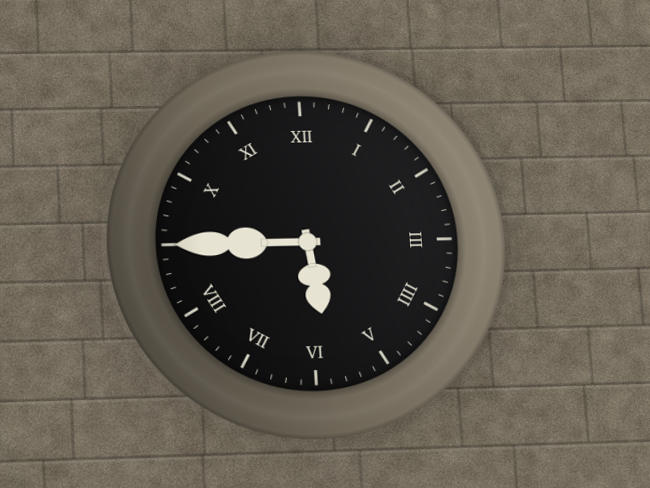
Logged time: 5 h 45 min
